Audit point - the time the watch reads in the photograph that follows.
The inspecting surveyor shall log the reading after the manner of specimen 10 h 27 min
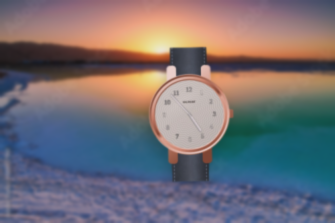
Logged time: 4 h 53 min
